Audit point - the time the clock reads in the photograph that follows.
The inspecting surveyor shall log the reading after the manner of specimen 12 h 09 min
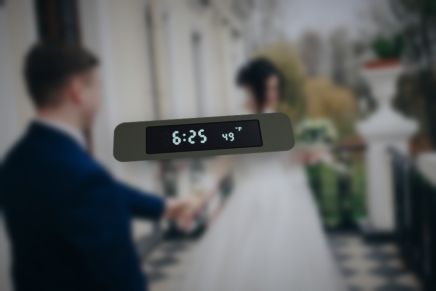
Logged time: 6 h 25 min
